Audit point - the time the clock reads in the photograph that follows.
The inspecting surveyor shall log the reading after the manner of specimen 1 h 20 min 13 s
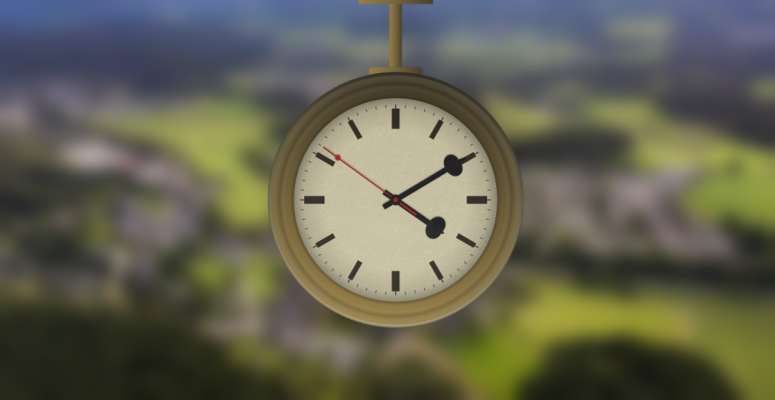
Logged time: 4 h 09 min 51 s
